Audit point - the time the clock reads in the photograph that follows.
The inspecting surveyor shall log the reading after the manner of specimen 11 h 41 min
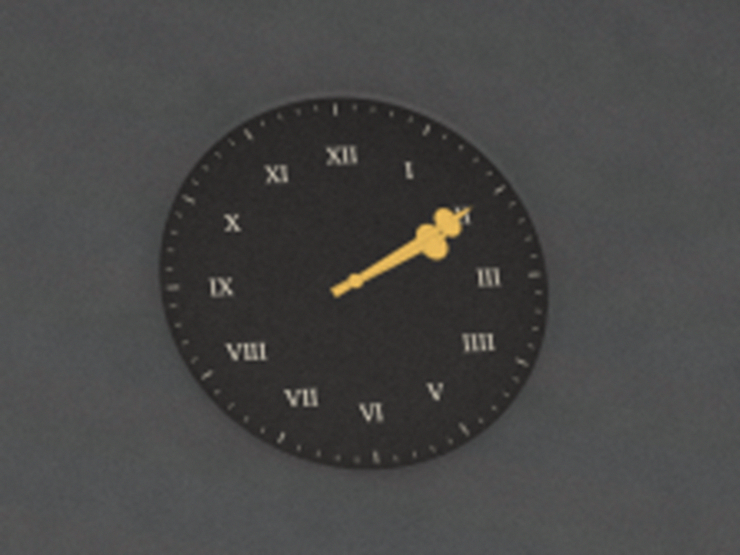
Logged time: 2 h 10 min
